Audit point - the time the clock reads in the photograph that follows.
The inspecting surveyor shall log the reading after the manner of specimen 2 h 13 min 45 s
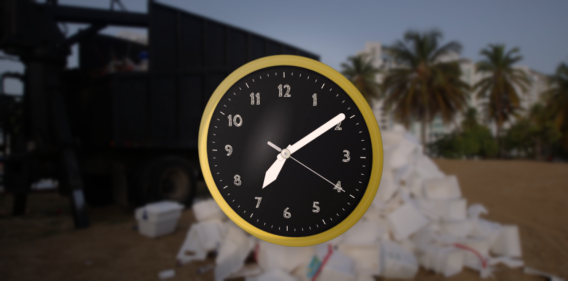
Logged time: 7 h 09 min 20 s
